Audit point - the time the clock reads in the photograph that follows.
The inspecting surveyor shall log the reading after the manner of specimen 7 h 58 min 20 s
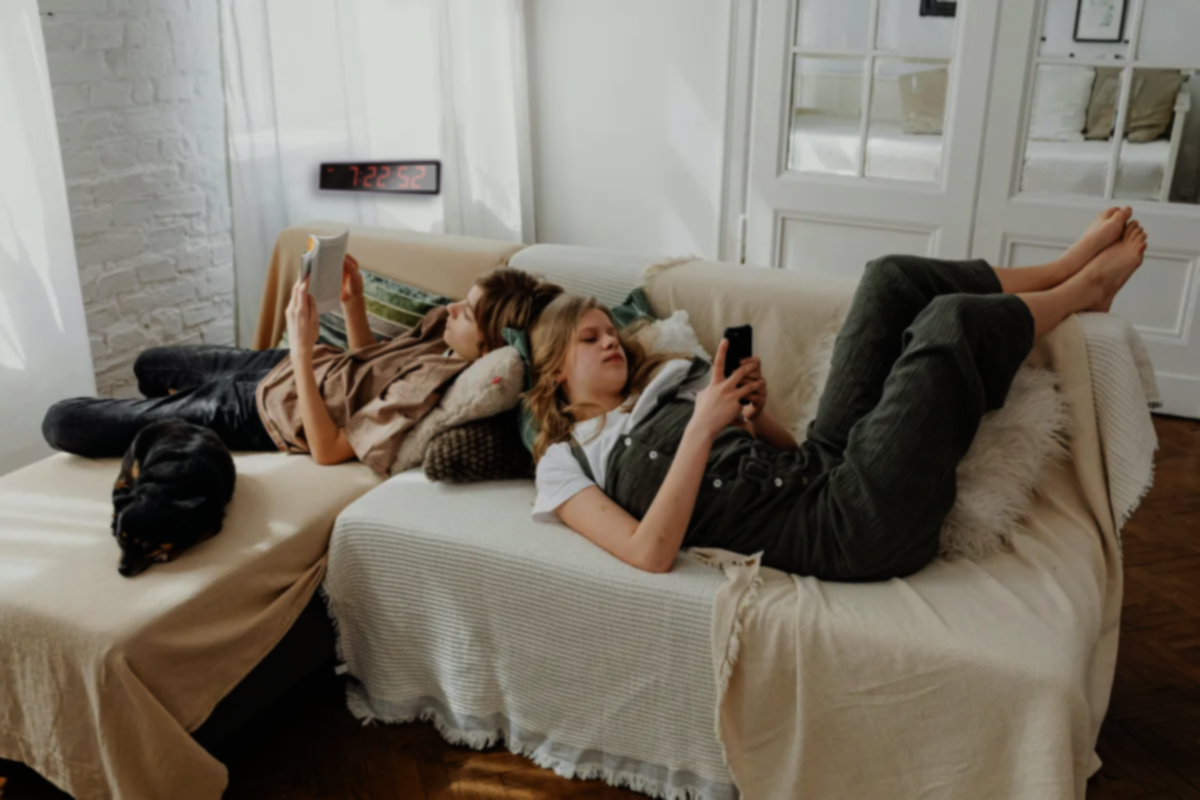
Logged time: 7 h 22 min 52 s
